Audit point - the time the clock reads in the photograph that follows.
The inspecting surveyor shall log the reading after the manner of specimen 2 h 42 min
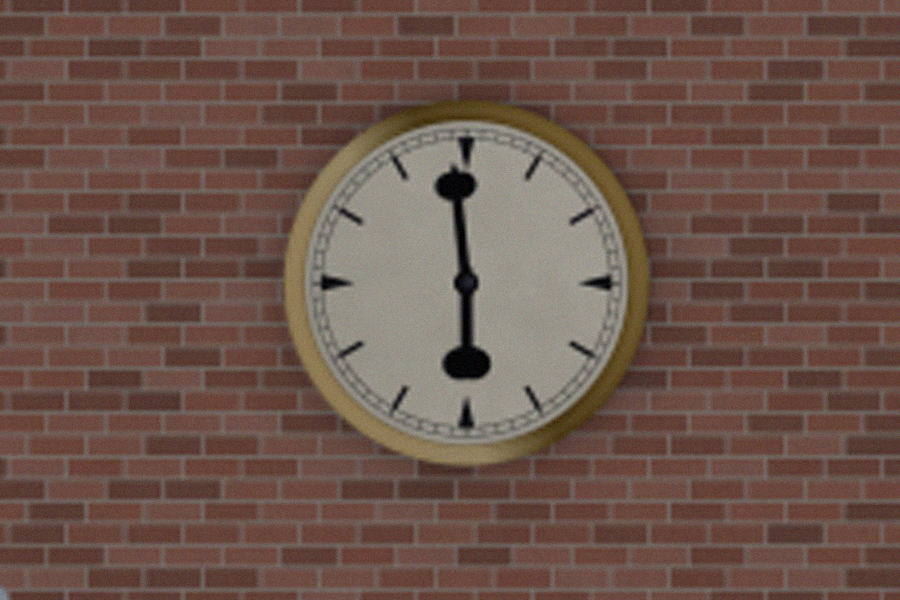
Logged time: 5 h 59 min
